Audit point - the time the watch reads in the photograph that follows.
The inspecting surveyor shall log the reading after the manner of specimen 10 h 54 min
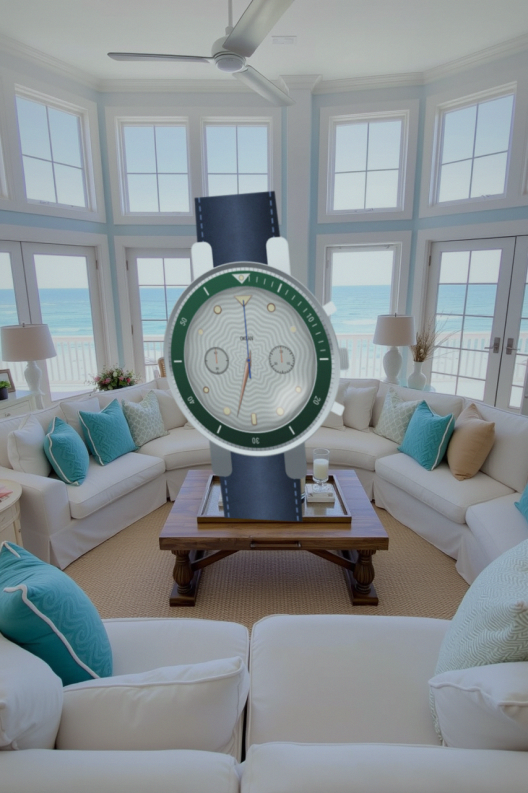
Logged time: 6 h 33 min
